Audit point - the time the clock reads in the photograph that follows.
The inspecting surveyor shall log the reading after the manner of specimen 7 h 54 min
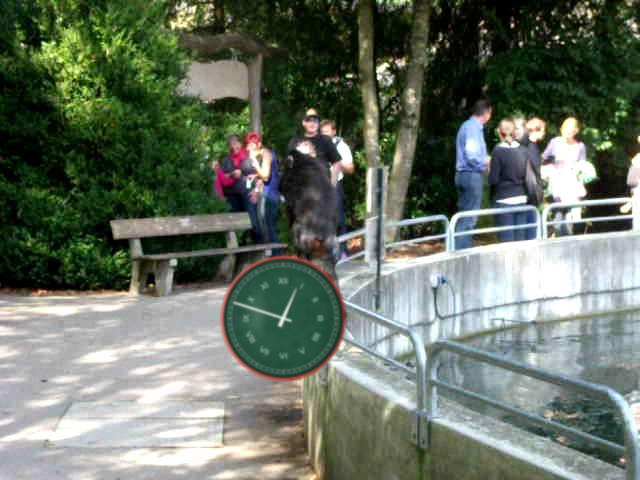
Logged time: 12 h 48 min
